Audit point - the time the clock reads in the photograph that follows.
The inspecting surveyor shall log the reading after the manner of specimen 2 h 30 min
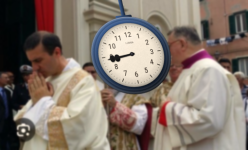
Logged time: 8 h 44 min
